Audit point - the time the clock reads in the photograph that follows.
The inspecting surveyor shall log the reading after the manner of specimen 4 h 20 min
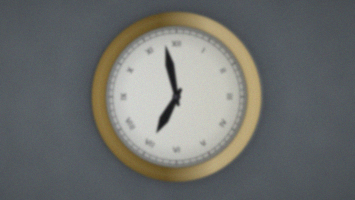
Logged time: 6 h 58 min
